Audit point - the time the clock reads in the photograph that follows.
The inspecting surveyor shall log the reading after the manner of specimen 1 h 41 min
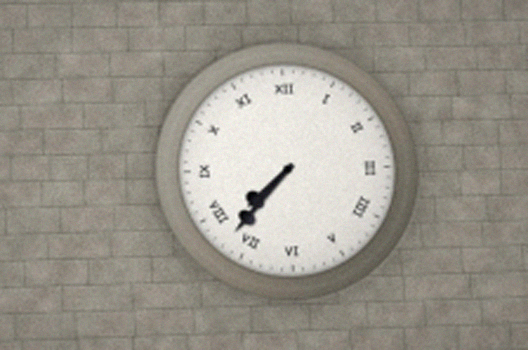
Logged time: 7 h 37 min
